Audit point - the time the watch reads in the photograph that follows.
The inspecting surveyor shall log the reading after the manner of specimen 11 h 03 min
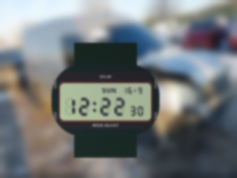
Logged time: 12 h 22 min
